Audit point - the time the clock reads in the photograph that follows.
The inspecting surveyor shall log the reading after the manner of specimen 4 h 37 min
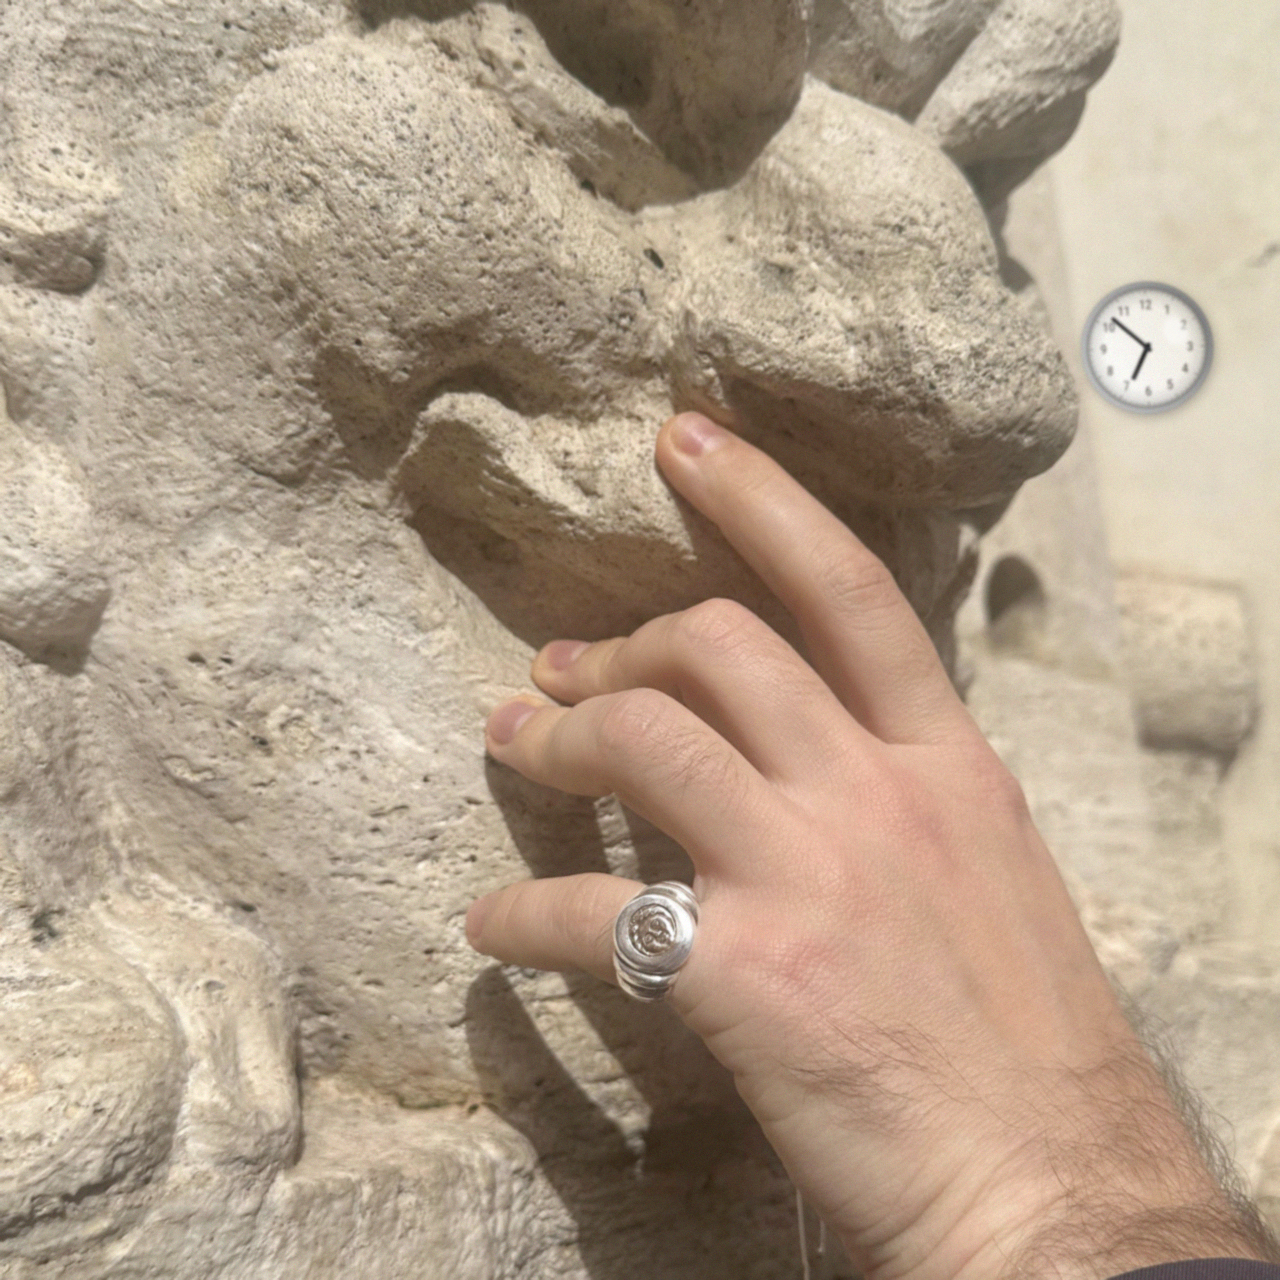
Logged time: 6 h 52 min
